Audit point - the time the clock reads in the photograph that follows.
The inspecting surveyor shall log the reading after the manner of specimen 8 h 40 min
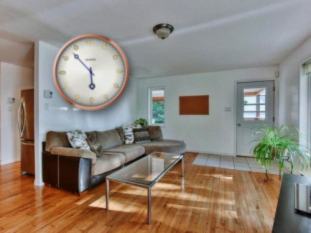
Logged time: 5 h 53 min
